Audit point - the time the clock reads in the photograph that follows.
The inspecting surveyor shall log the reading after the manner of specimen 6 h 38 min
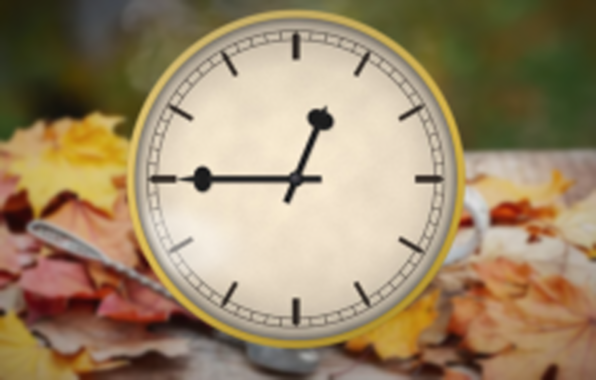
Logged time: 12 h 45 min
